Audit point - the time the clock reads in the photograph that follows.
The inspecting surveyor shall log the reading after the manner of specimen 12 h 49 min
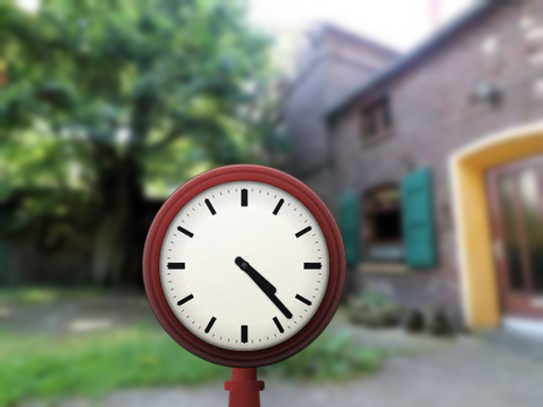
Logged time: 4 h 23 min
